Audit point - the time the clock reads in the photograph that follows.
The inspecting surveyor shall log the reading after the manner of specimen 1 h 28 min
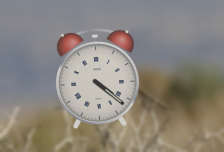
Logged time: 4 h 22 min
